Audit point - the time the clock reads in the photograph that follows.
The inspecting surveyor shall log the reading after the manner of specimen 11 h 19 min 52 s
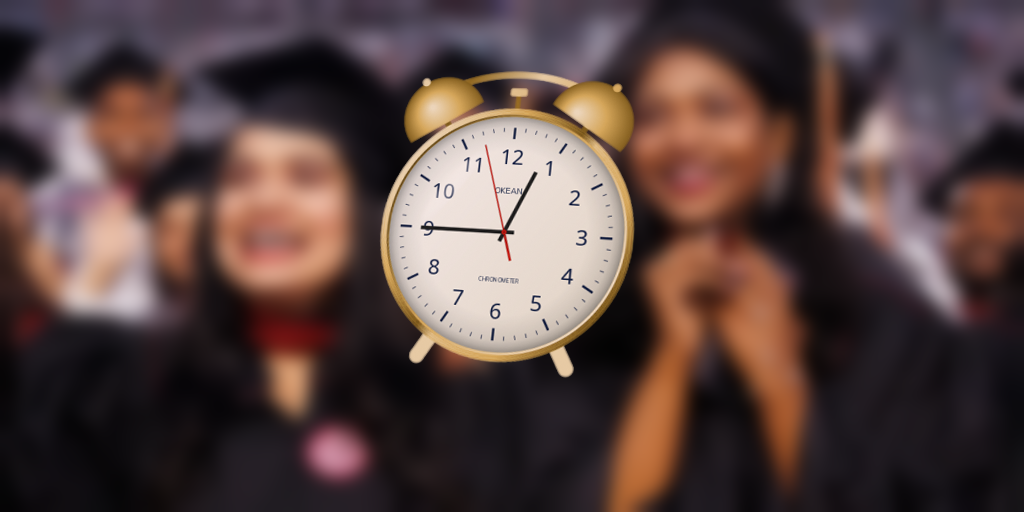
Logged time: 12 h 44 min 57 s
